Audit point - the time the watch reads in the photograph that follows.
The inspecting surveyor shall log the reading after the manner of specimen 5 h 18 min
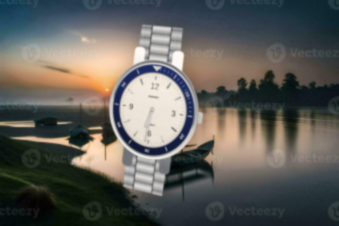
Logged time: 6 h 31 min
